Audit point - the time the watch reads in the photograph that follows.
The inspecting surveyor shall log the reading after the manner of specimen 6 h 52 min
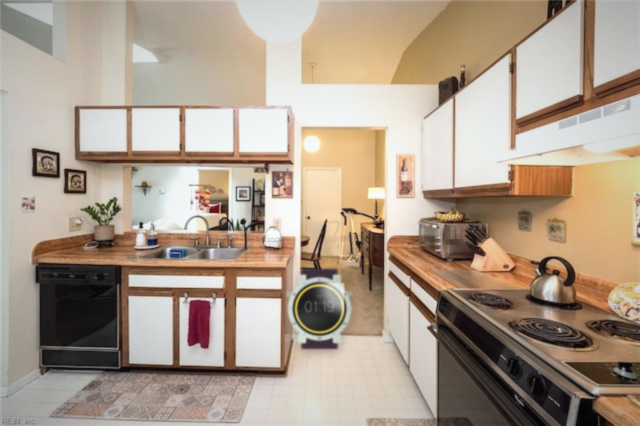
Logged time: 1 h 19 min
